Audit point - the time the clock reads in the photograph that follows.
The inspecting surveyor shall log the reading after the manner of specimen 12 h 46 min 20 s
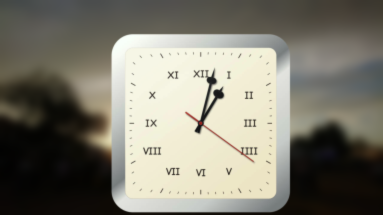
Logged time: 1 h 02 min 21 s
